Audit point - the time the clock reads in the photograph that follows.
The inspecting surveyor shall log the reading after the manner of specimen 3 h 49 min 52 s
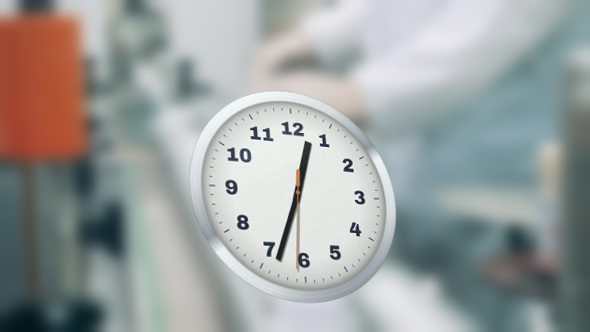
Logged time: 12 h 33 min 31 s
